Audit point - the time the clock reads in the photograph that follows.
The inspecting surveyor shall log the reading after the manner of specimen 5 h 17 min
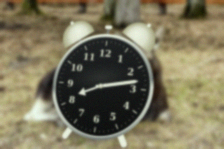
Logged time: 8 h 13 min
